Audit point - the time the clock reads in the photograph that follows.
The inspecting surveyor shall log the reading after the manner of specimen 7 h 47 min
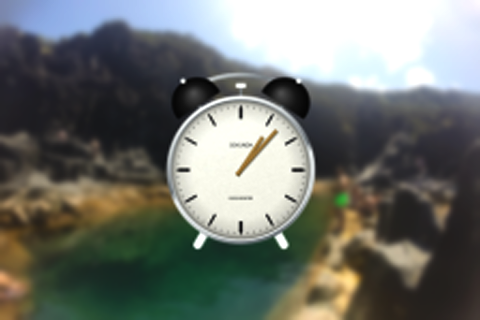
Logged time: 1 h 07 min
